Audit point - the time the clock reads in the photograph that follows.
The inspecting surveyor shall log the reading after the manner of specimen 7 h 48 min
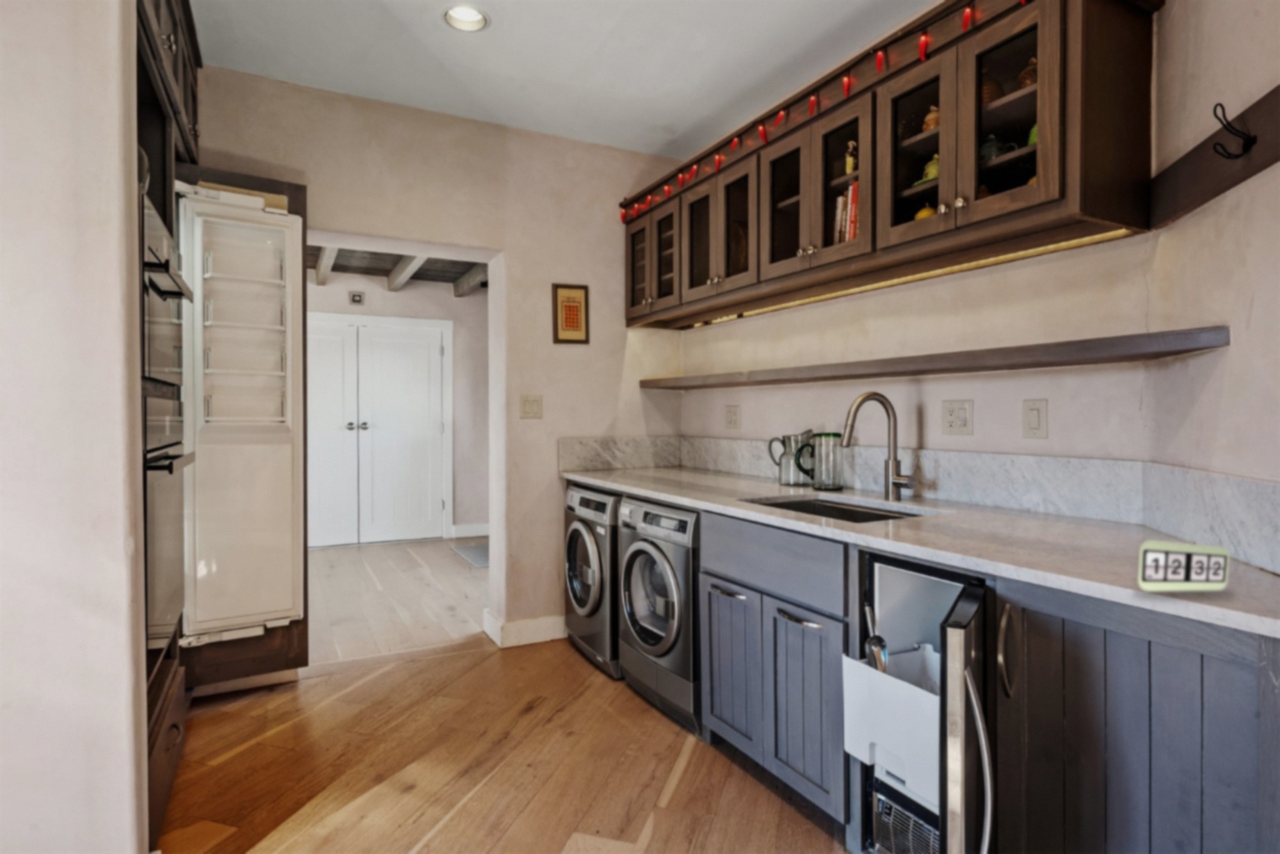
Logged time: 12 h 32 min
